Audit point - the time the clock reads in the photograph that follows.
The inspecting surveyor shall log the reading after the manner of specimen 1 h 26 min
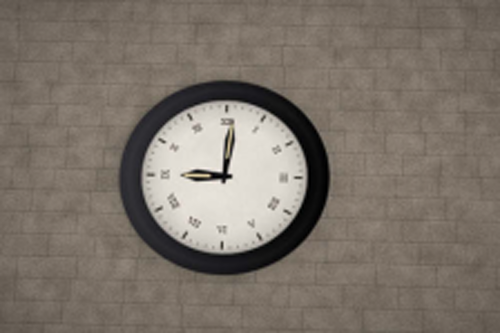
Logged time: 9 h 01 min
